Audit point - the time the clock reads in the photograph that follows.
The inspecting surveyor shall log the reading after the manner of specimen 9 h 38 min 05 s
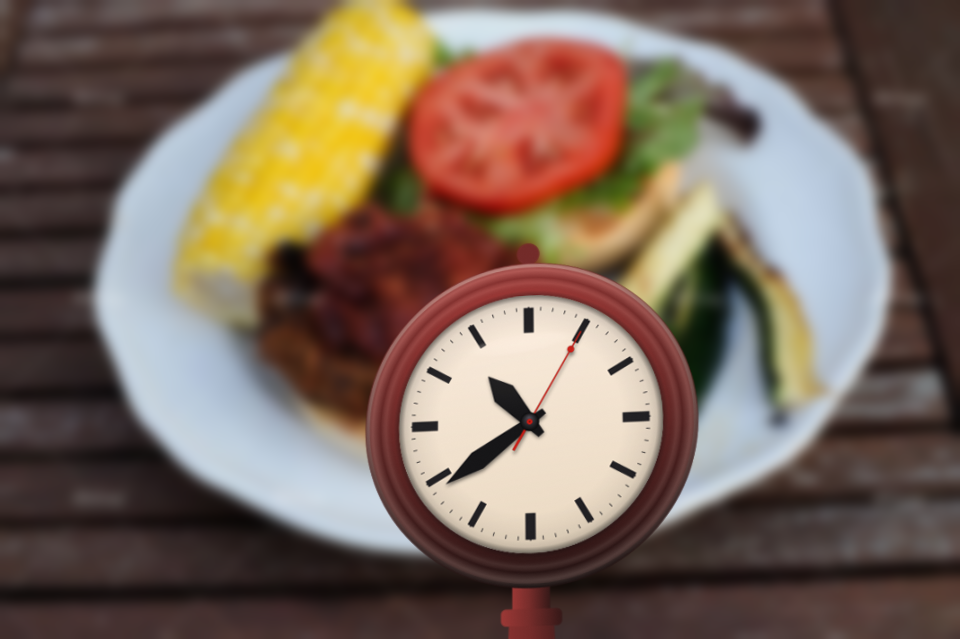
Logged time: 10 h 39 min 05 s
